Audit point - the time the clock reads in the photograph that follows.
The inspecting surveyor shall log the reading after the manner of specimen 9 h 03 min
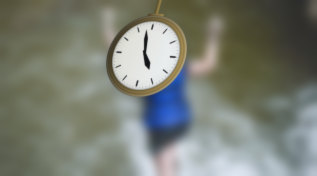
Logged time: 4 h 58 min
